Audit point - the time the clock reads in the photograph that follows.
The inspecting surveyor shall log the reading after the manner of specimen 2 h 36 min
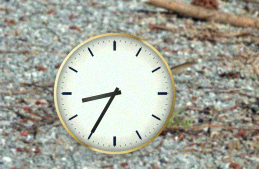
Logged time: 8 h 35 min
